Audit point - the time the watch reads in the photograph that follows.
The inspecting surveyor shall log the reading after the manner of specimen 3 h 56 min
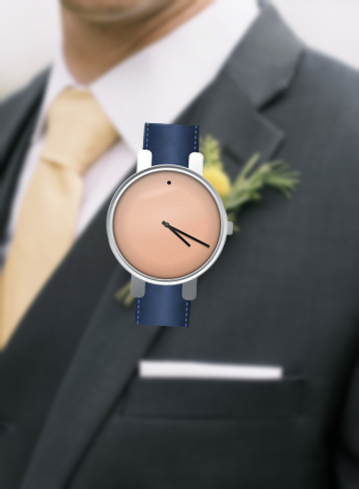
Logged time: 4 h 19 min
